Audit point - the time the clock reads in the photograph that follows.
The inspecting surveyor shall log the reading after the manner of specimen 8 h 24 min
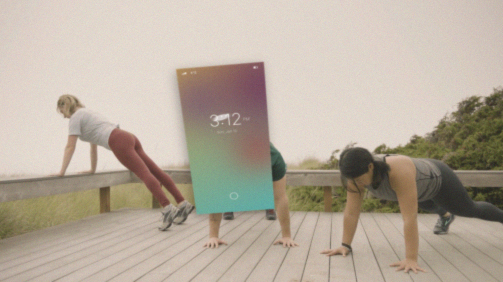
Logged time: 3 h 12 min
